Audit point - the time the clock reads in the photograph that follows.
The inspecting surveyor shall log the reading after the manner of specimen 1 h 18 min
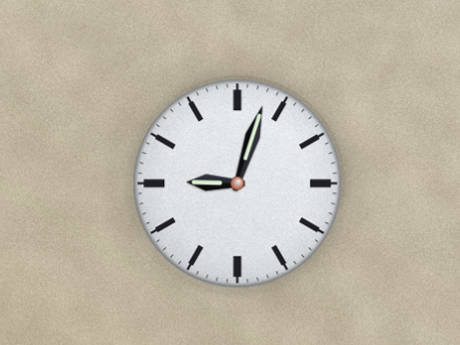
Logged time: 9 h 03 min
